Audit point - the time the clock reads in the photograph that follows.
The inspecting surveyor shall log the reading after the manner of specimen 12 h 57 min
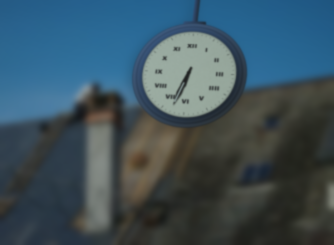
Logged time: 6 h 33 min
